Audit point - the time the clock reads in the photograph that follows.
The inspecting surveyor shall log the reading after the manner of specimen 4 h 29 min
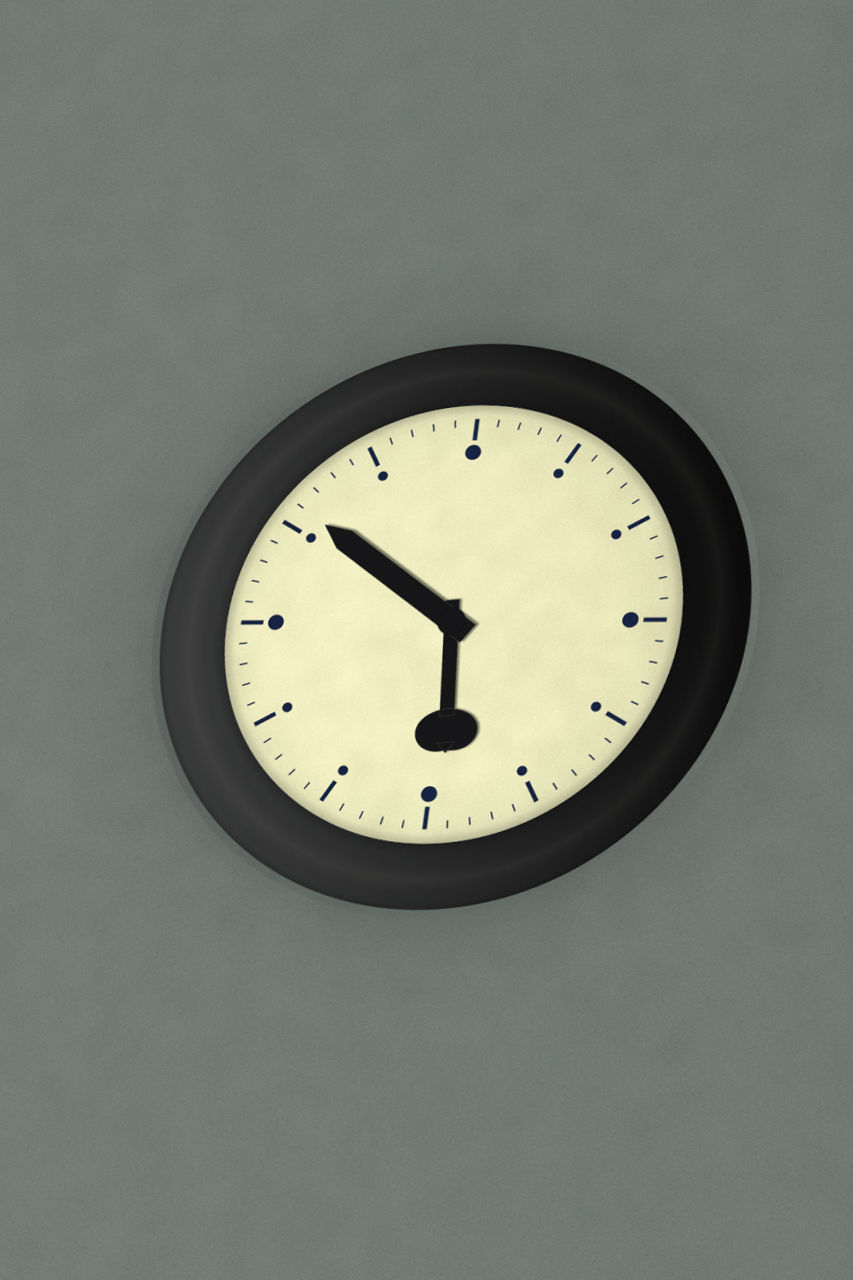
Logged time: 5 h 51 min
